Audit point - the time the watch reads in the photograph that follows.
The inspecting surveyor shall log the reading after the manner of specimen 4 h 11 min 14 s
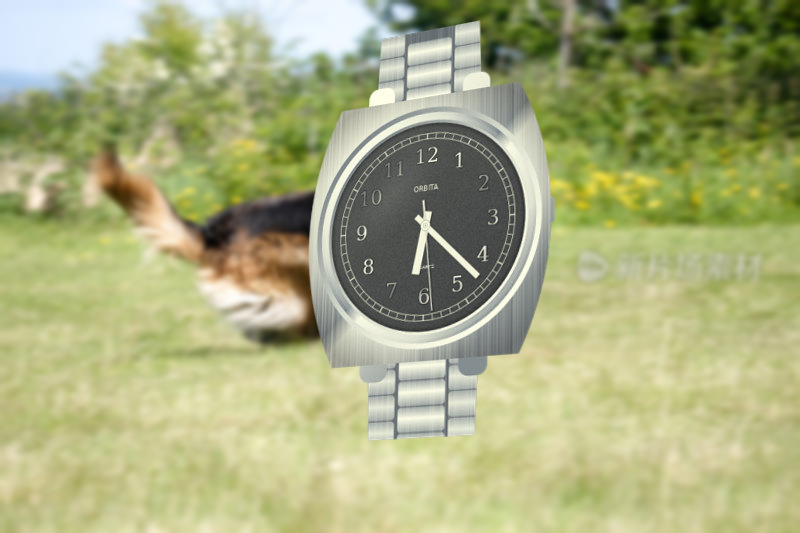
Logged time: 6 h 22 min 29 s
